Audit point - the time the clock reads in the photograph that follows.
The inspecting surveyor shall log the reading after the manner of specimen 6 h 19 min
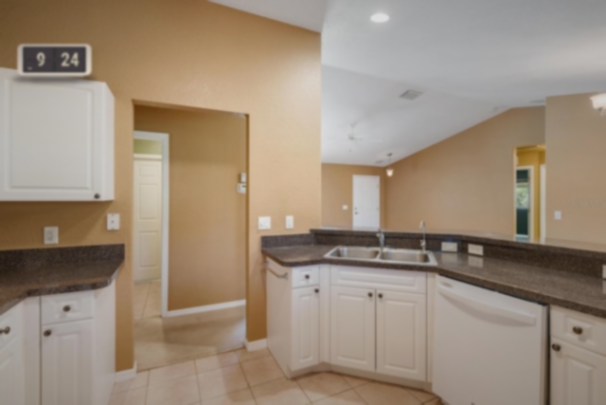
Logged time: 9 h 24 min
